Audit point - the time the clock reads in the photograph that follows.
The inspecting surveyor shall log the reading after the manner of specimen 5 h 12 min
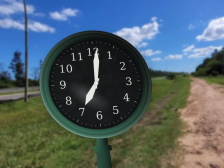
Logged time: 7 h 01 min
